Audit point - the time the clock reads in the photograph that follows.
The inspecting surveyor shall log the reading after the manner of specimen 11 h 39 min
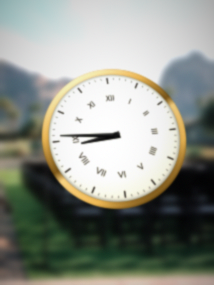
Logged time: 8 h 46 min
